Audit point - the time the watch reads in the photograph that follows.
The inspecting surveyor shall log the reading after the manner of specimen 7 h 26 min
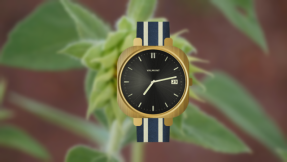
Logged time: 7 h 13 min
